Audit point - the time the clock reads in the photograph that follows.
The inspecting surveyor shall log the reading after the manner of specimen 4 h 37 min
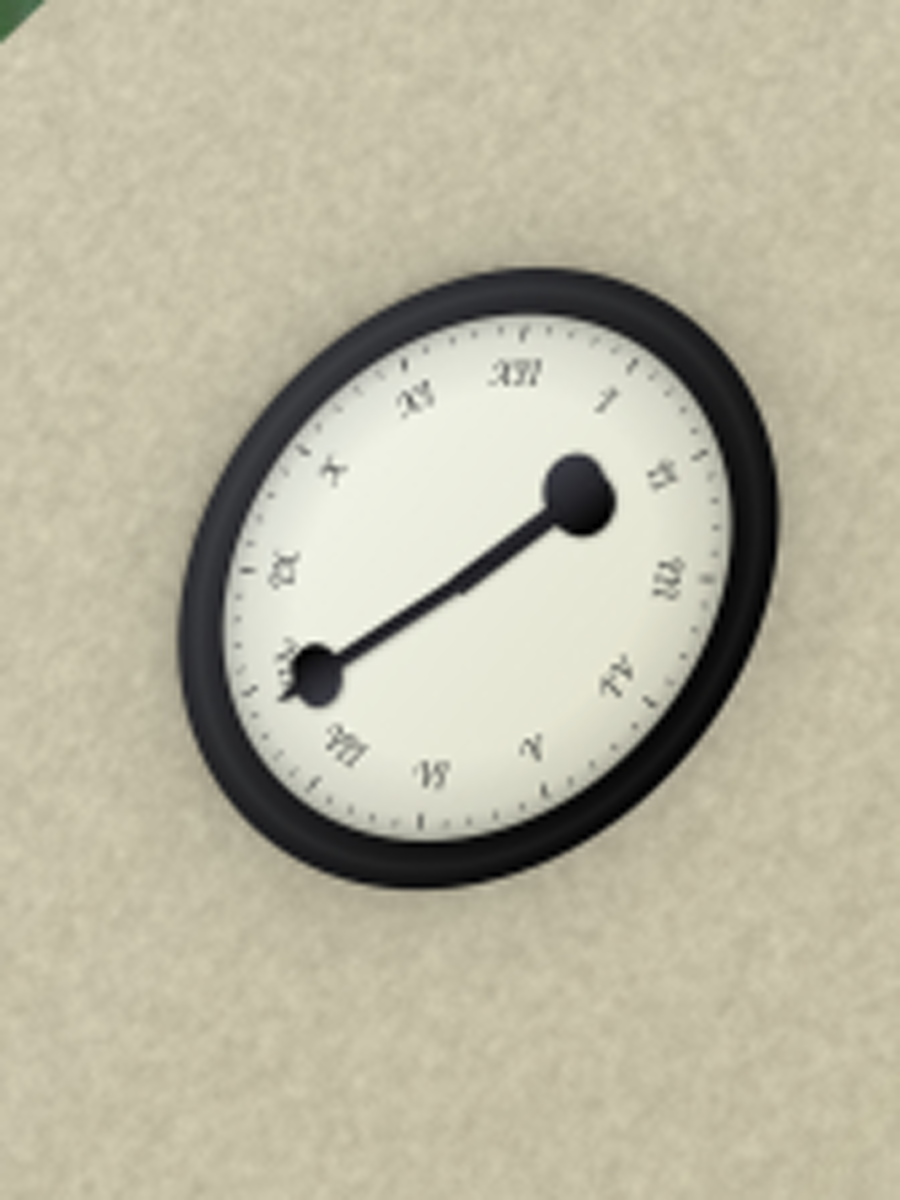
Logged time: 1 h 39 min
